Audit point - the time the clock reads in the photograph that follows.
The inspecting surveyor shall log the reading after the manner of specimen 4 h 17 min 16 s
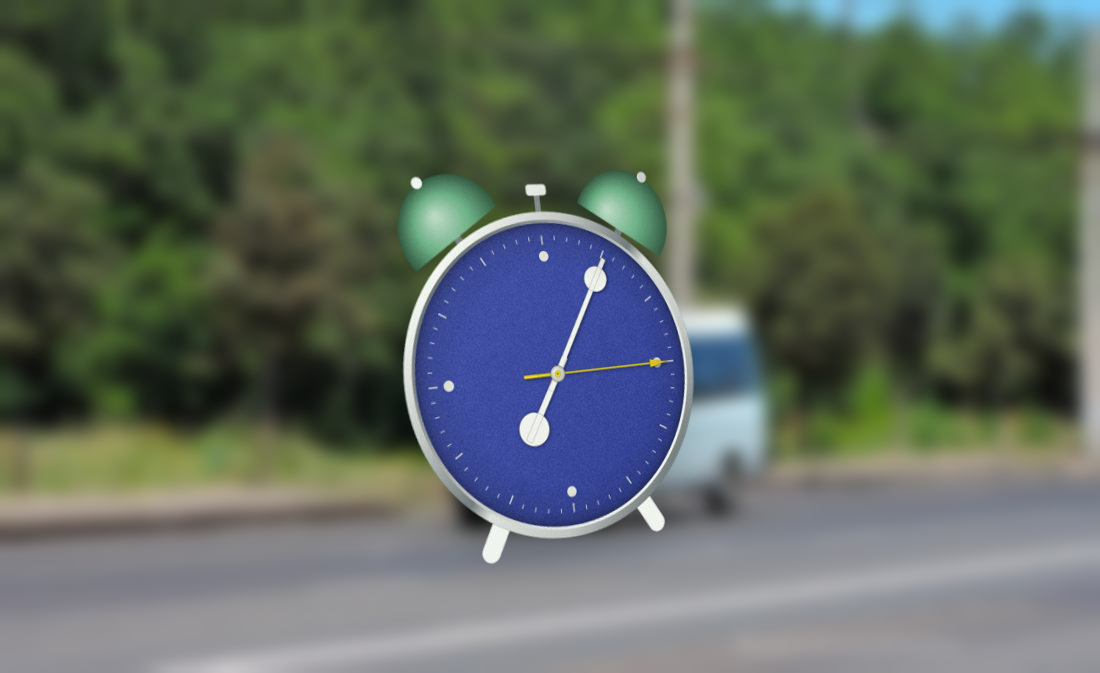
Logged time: 7 h 05 min 15 s
